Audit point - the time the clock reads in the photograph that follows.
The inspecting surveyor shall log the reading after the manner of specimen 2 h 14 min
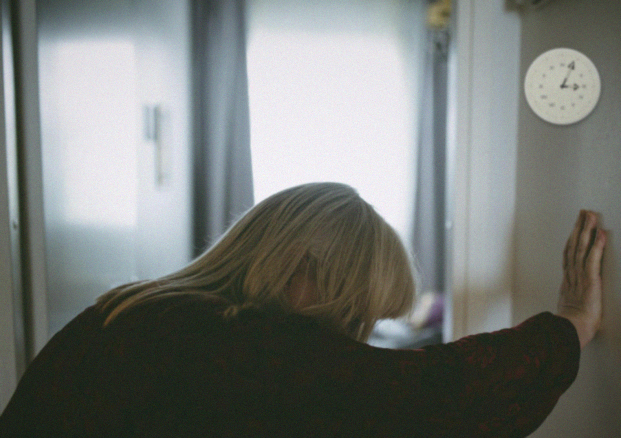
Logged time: 3 h 04 min
